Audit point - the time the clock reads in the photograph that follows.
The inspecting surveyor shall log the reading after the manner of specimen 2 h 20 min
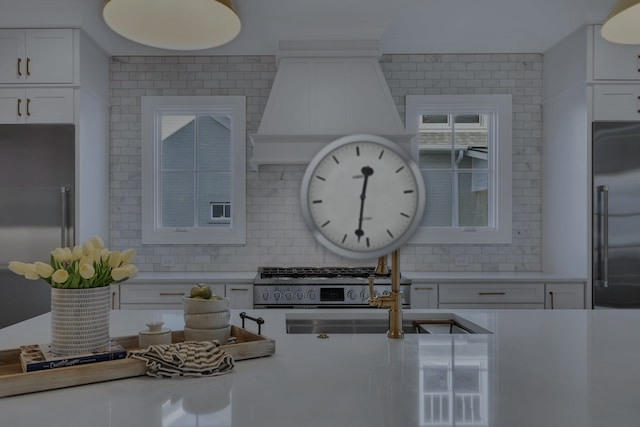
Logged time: 12 h 32 min
